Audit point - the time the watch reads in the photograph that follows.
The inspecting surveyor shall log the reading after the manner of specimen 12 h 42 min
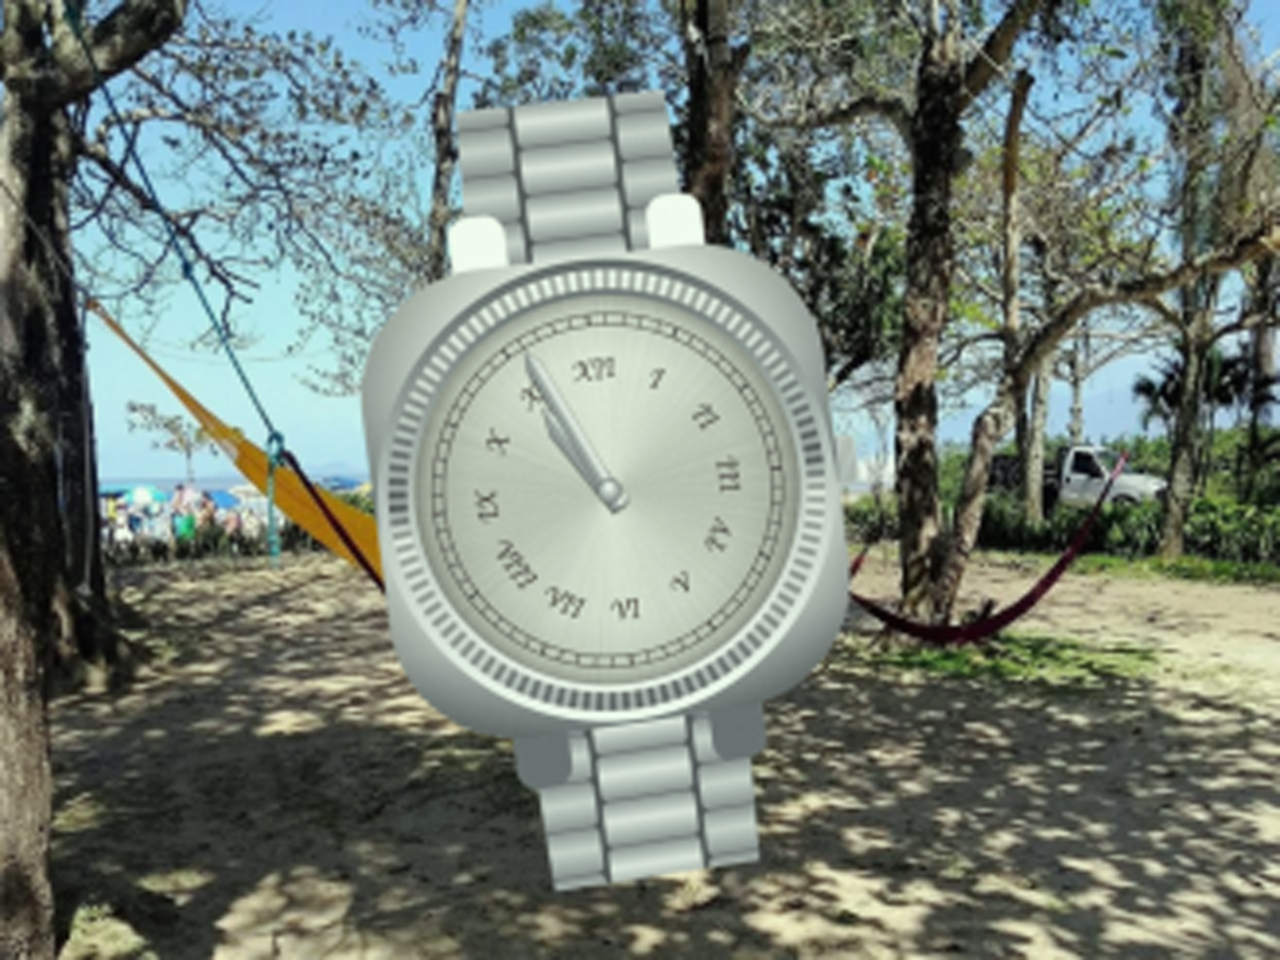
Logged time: 10 h 56 min
